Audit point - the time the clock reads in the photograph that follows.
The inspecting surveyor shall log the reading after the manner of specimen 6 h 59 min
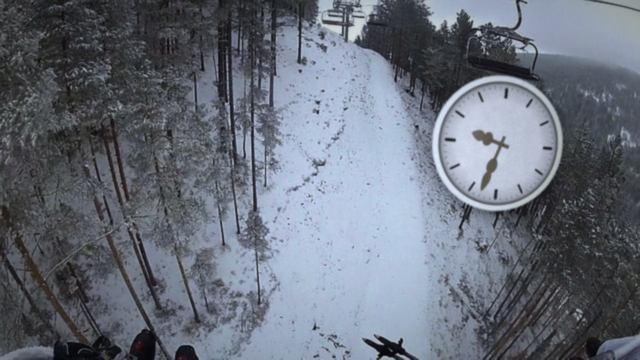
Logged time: 9 h 33 min
